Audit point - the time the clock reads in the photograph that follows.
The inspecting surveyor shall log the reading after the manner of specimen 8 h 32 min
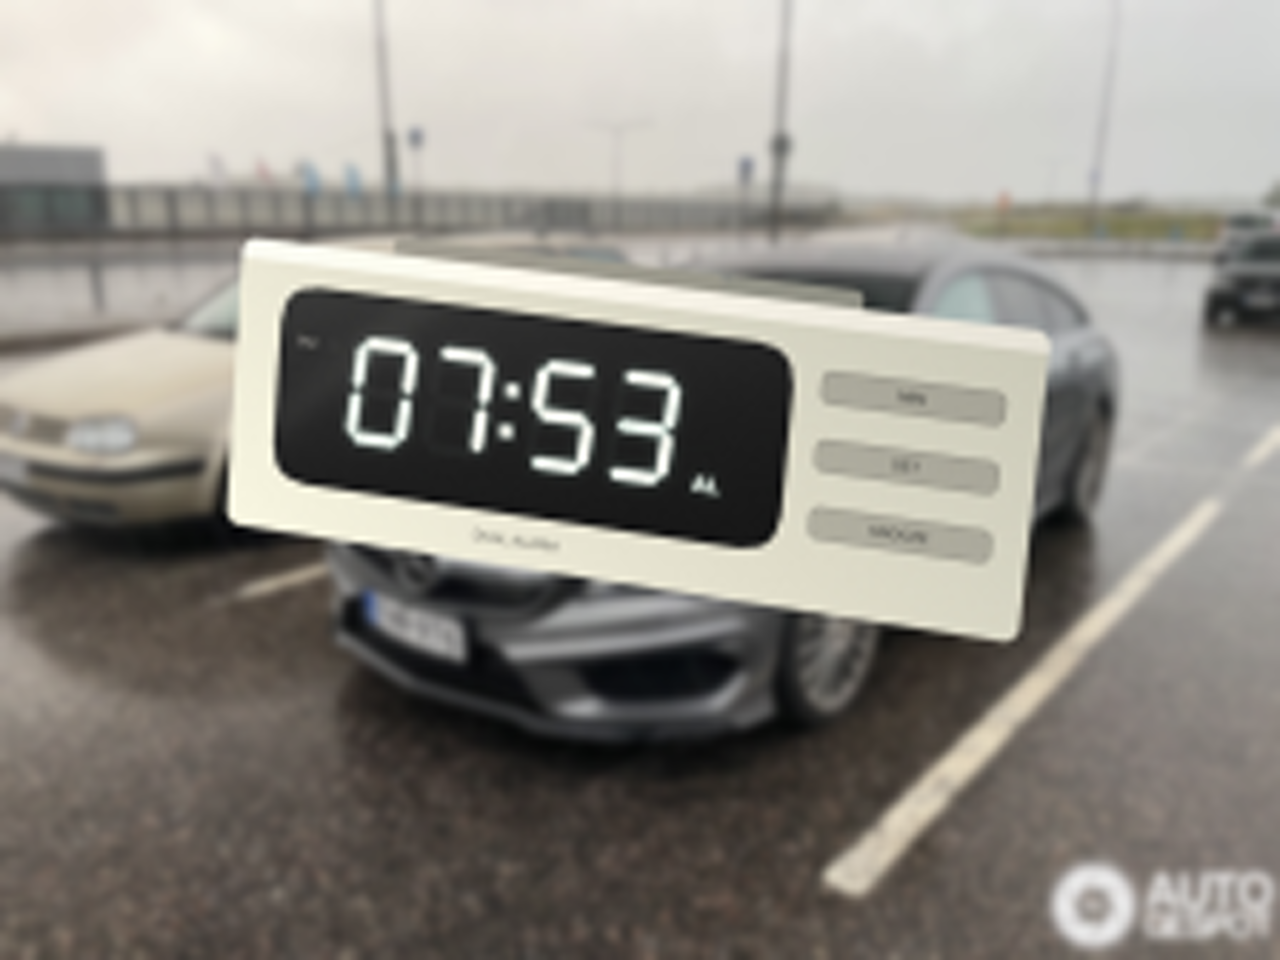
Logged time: 7 h 53 min
